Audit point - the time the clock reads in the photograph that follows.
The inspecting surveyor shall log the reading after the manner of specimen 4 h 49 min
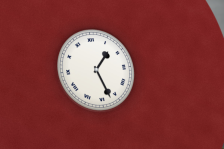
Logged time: 1 h 27 min
